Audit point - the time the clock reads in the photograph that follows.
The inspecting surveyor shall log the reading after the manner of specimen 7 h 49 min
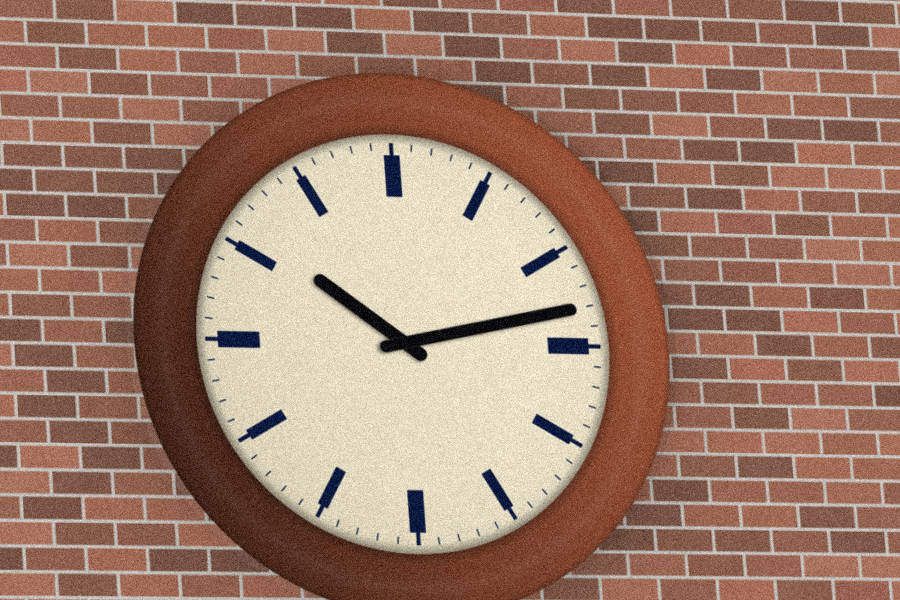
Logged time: 10 h 13 min
